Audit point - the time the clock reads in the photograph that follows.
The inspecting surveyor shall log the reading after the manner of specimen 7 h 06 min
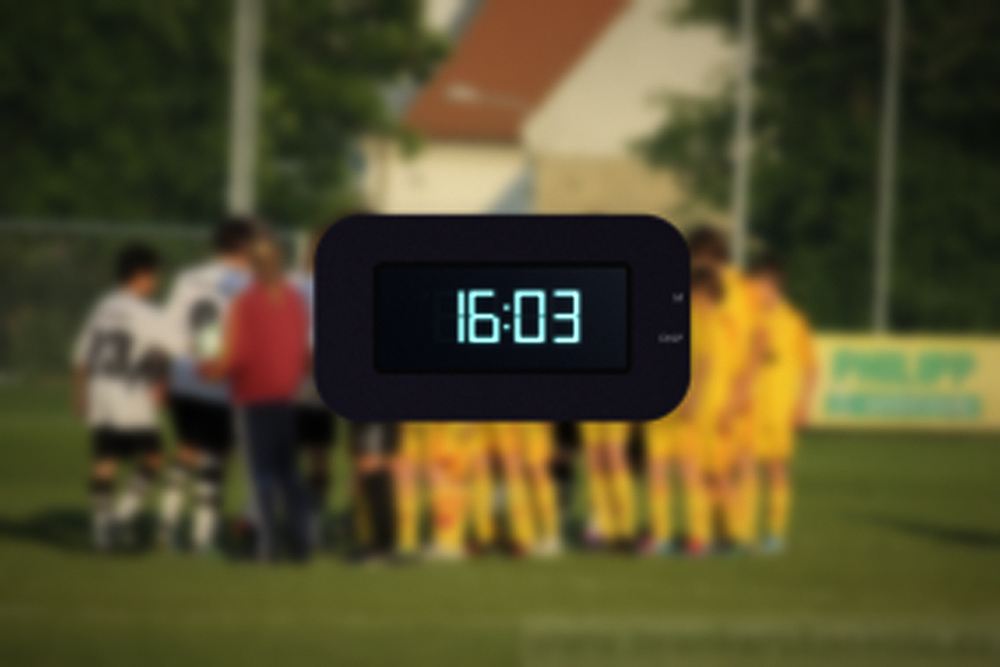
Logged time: 16 h 03 min
